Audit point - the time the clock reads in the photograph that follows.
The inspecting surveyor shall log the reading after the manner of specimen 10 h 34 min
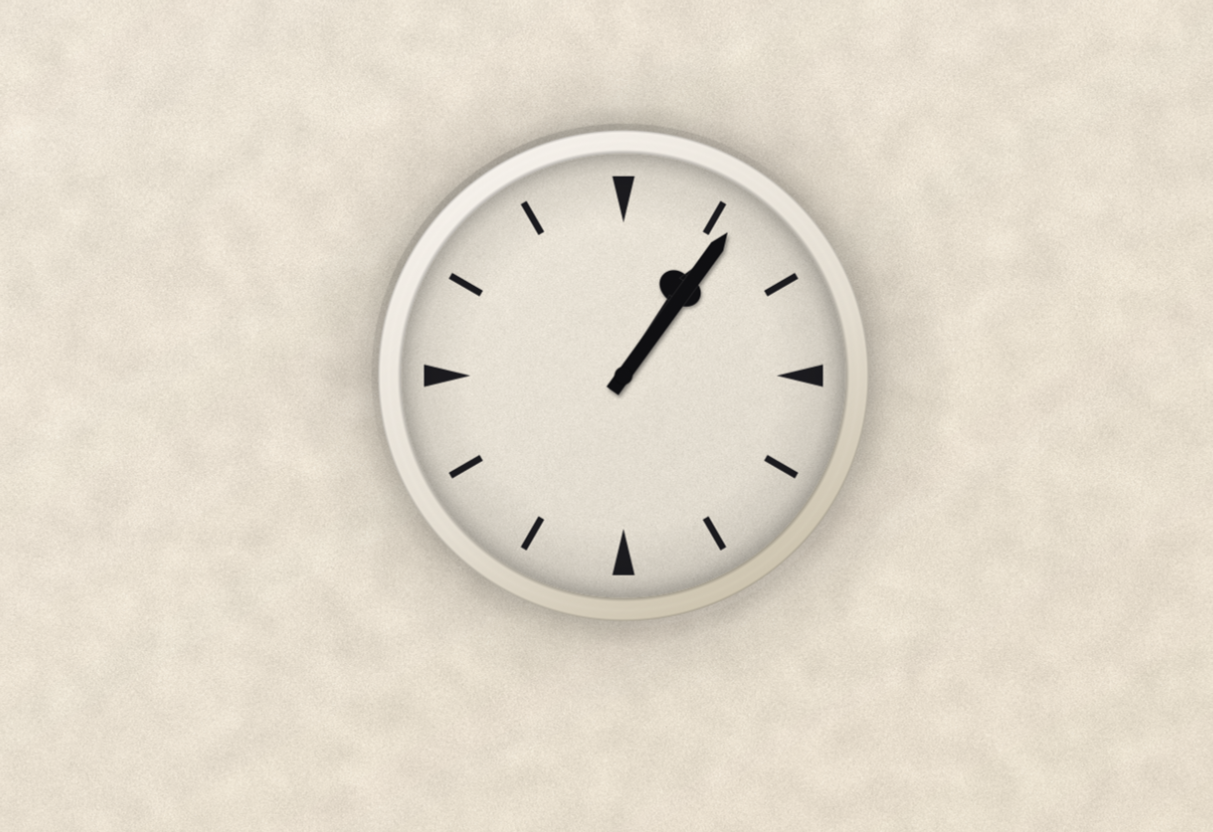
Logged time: 1 h 06 min
